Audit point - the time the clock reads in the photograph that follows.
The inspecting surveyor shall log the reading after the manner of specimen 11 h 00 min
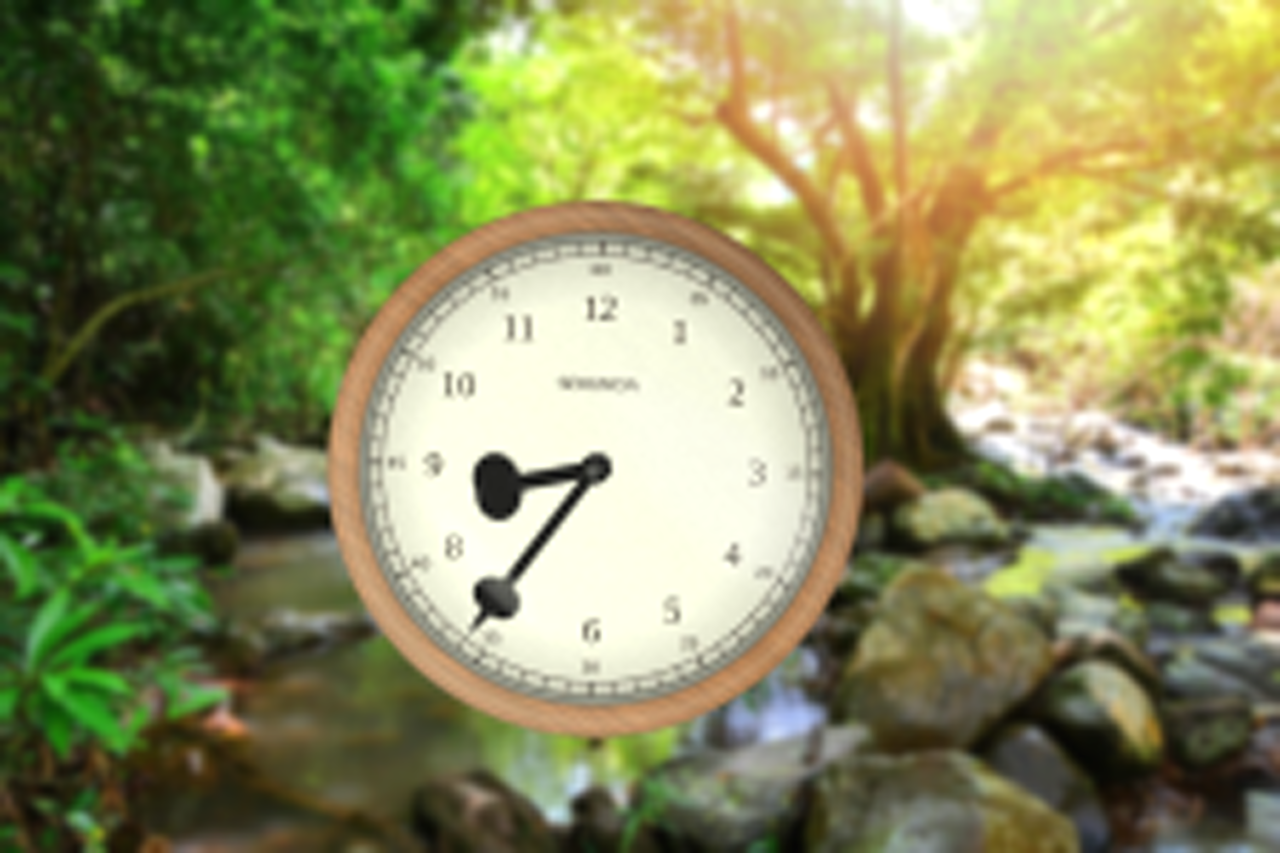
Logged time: 8 h 36 min
